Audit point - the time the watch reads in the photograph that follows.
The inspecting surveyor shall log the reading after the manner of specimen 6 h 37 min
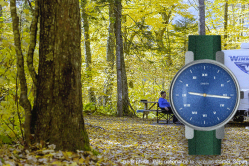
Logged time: 9 h 16 min
